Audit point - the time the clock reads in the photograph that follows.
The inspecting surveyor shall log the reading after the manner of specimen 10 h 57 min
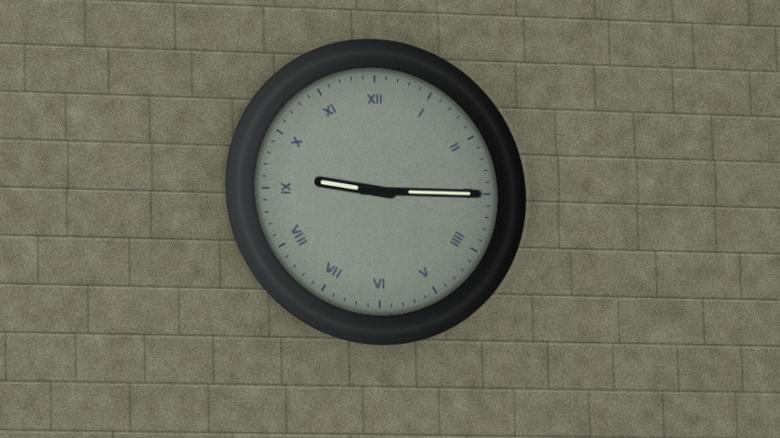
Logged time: 9 h 15 min
